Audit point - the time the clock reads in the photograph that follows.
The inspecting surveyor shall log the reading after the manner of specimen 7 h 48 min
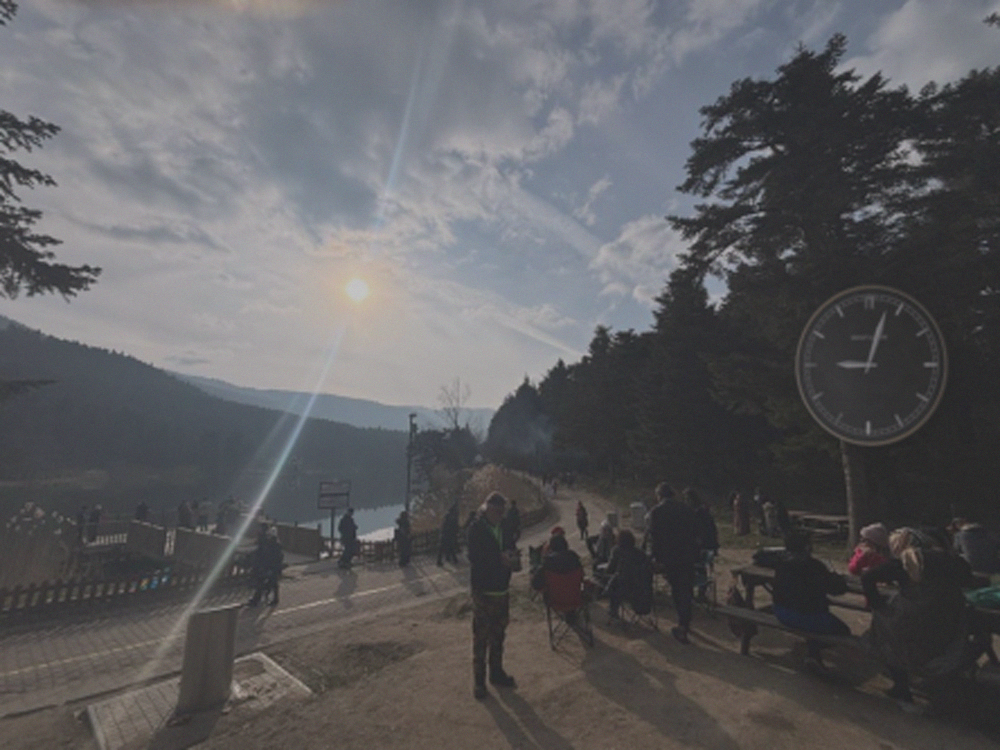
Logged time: 9 h 03 min
